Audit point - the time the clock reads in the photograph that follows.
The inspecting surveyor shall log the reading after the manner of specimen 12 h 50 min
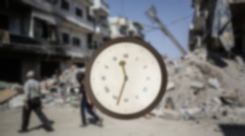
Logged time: 11 h 33 min
